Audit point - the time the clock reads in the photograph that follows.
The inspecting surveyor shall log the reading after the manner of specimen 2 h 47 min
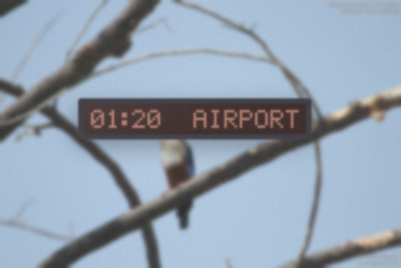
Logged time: 1 h 20 min
